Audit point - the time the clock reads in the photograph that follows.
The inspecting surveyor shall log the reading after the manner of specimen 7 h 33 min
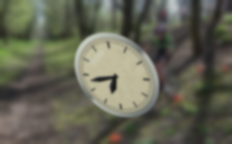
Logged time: 6 h 43 min
